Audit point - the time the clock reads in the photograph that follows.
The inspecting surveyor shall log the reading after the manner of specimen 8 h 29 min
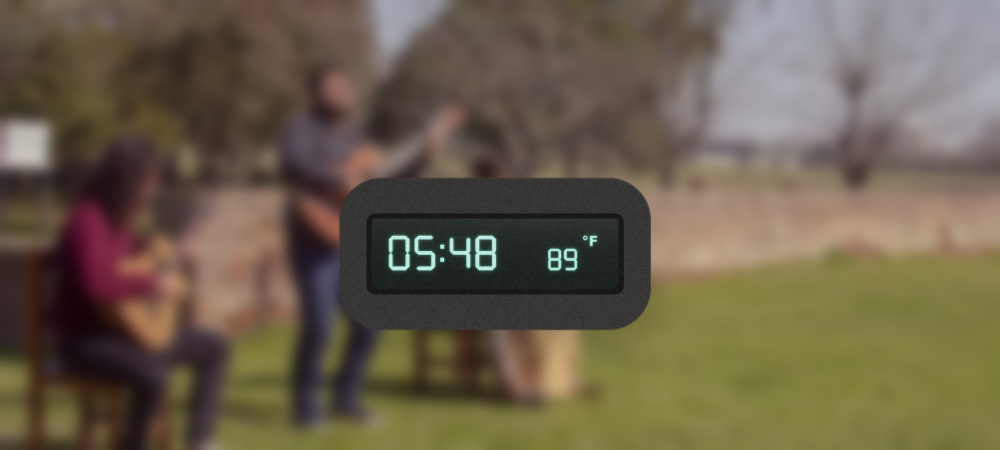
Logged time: 5 h 48 min
